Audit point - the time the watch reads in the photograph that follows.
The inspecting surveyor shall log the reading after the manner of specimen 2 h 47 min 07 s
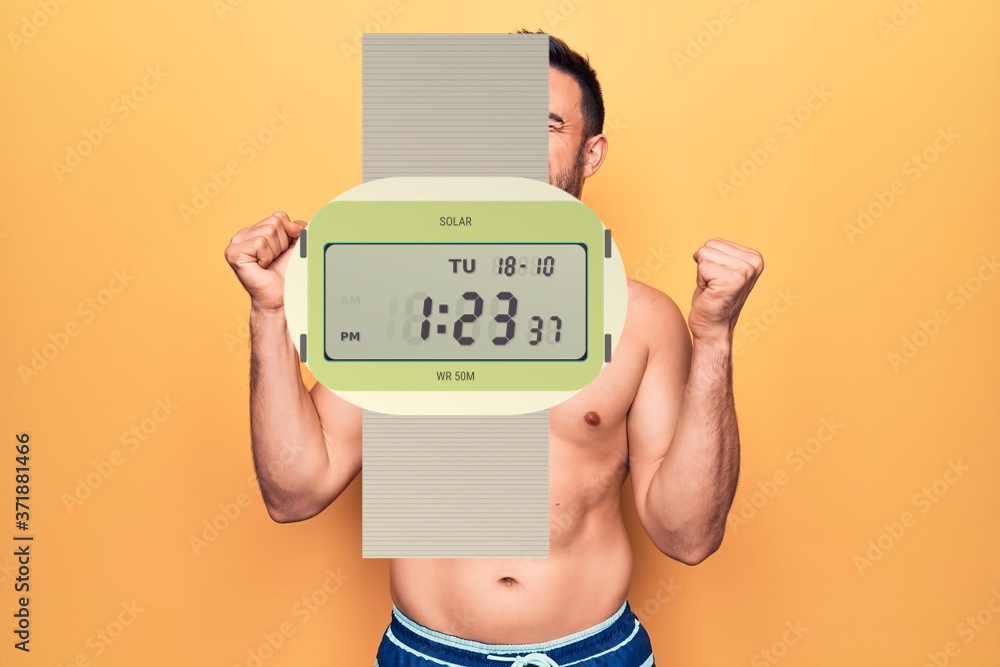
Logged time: 1 h 23 min 37 s
